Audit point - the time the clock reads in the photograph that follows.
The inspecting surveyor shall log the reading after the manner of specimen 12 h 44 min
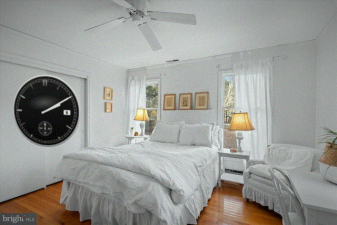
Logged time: 2 h 10 min
